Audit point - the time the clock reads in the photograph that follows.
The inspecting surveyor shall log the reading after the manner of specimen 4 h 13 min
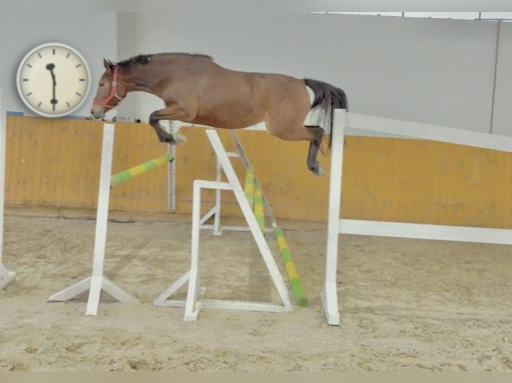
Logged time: 11 h 30 min
